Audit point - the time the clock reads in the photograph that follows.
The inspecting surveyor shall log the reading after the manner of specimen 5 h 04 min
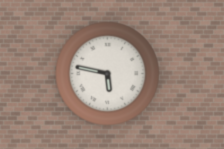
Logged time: 5 h 47 min
